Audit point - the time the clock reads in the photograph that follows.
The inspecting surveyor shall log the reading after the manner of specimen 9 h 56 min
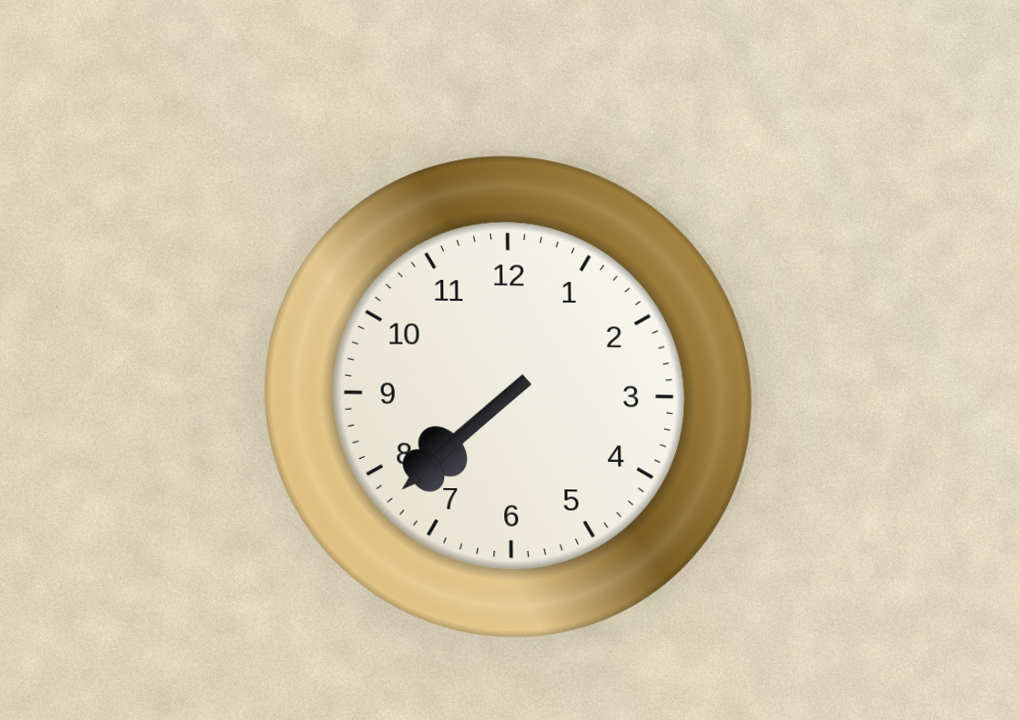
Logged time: 7 h 38 min
